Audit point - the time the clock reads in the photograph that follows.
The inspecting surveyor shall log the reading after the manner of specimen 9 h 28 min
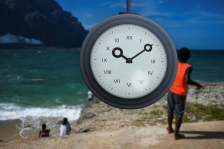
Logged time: 10 h 09 min
